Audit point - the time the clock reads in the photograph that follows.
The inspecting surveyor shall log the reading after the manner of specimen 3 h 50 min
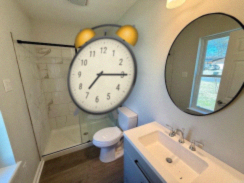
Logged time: 7 h 15 min
